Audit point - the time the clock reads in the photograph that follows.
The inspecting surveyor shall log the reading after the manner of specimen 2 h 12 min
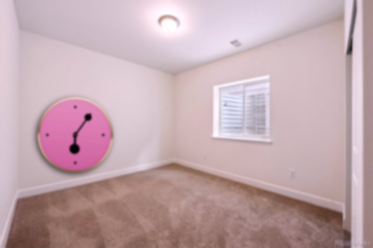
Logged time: 6 h 06 min
